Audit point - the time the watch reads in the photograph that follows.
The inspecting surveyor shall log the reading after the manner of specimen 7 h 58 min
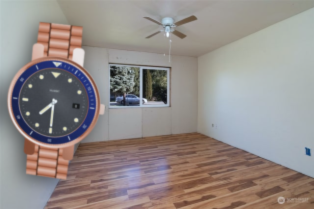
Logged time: 7 h 30 min
